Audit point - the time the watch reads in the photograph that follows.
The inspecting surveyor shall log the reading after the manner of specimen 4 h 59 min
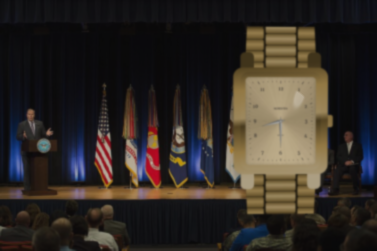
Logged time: 8 h 30 min
